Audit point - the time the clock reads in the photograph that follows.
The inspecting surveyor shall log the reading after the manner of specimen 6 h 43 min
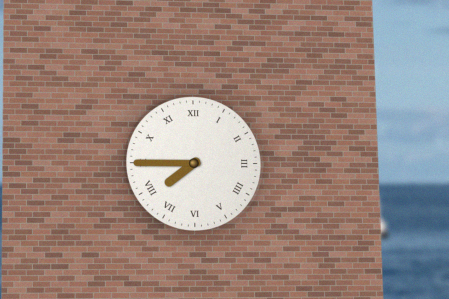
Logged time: 7 h 45 min
